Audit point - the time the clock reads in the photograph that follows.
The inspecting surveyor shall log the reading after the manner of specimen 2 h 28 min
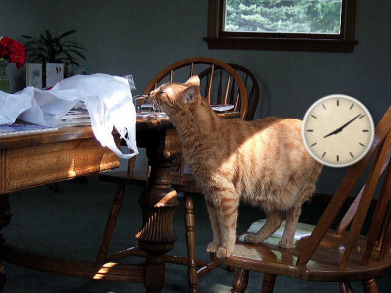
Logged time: 8 h 09 min
